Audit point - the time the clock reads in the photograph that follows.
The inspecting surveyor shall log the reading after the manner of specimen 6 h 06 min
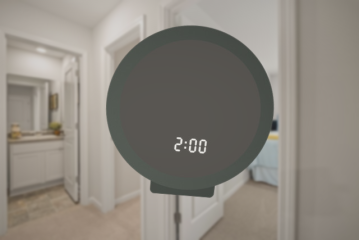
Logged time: 2 h 00 min
